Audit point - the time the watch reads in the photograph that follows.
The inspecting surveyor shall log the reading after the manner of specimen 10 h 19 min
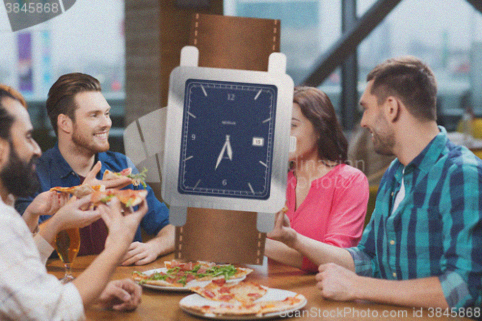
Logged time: 5 h 33 min
